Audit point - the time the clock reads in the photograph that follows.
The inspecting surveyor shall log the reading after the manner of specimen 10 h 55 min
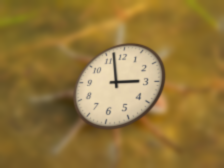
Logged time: 2 h 57 min
